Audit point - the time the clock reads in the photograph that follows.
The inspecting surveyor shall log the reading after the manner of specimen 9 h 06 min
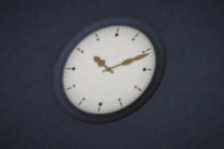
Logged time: 10 h 11 min
